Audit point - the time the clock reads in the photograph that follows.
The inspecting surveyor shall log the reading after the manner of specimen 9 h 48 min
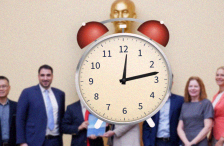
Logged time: 12 h 13 min
